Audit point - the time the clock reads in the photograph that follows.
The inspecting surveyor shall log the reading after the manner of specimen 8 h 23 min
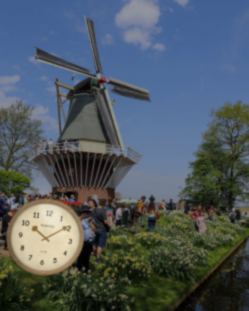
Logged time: 10 h 09 min
